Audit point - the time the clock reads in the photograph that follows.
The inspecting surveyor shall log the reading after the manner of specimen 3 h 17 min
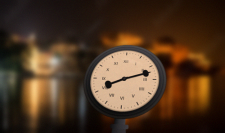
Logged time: 8 h 12 min
